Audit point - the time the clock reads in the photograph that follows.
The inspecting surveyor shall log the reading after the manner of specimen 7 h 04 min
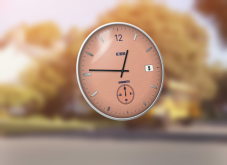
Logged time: 12 h 46 min
